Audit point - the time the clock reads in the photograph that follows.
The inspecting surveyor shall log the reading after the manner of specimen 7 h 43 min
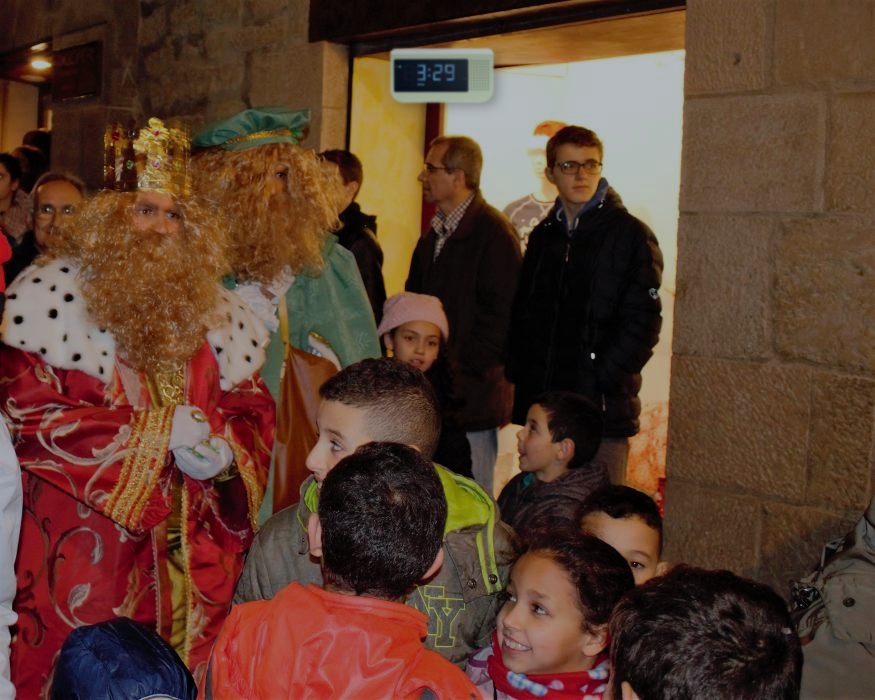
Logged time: 3 h 29 min
